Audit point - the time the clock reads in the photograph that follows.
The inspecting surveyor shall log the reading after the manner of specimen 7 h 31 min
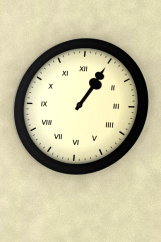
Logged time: 1 h 05 min
